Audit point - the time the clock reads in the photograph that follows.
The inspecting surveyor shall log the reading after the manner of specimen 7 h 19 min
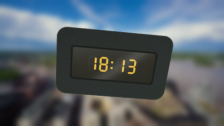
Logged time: 18 h 13 min
